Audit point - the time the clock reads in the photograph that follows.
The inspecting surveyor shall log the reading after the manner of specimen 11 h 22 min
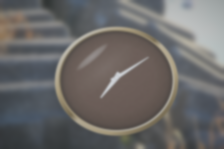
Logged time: 7 h 09 min
